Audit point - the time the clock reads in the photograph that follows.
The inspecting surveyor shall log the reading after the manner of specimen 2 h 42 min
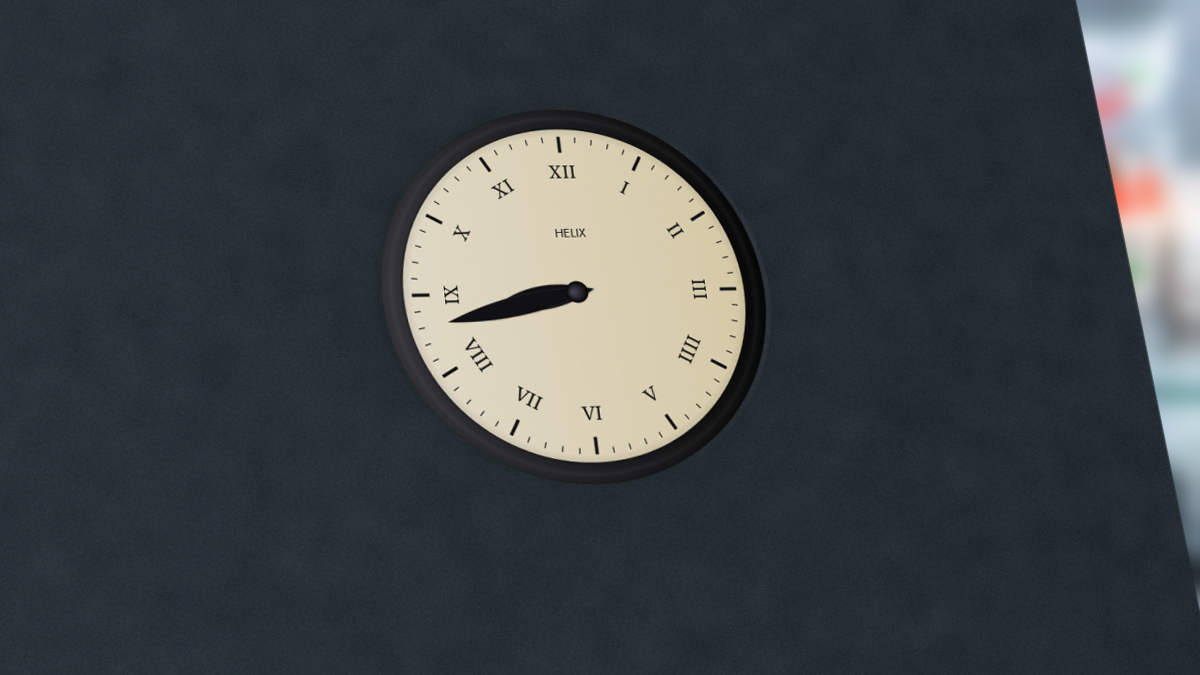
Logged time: 8 h 43 min
